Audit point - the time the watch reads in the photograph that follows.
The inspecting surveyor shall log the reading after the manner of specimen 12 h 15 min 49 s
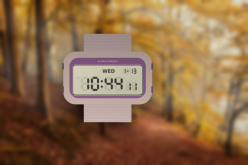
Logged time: 10 h 44 min 11 s
